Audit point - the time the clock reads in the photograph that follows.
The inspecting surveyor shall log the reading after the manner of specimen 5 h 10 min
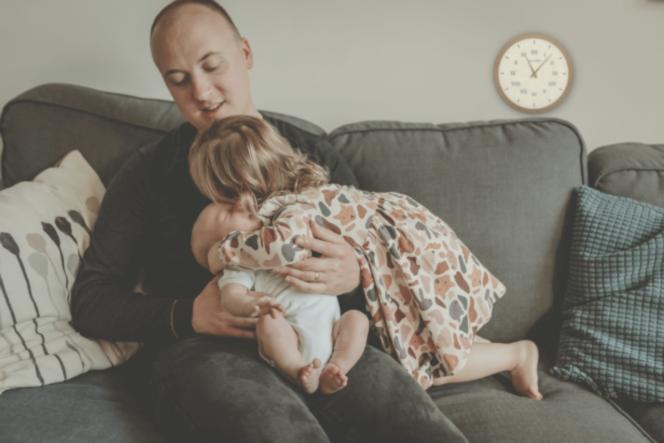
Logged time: 11 h 07 min
